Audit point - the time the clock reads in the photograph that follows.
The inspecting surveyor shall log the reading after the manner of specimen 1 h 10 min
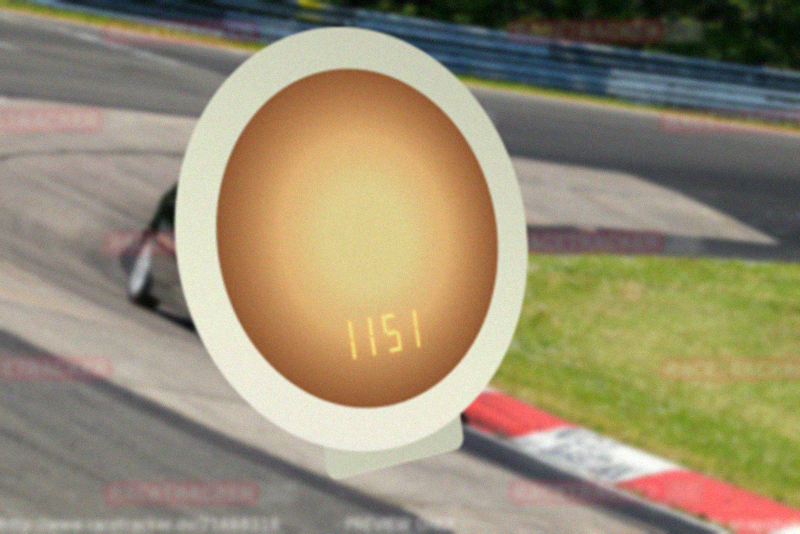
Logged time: 11 h 51 min
